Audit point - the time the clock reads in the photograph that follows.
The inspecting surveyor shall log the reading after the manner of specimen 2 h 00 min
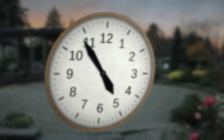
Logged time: 4 h 54 min
